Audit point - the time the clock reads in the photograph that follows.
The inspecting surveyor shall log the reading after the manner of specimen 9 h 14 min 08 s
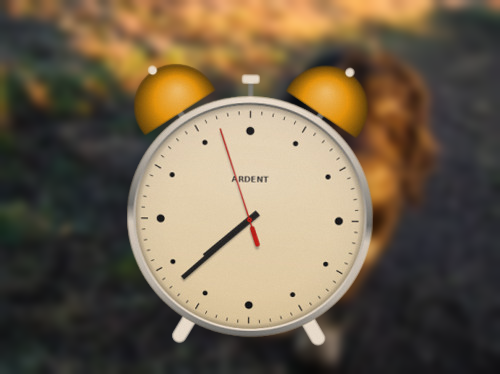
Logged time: 7 h 37 min 57 s
